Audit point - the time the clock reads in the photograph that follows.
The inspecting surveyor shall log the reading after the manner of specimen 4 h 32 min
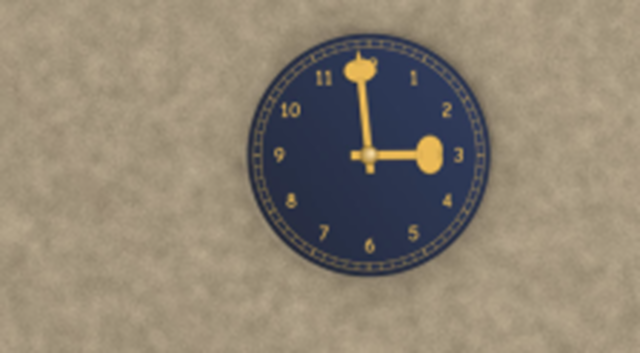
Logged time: 2 h 59 min
